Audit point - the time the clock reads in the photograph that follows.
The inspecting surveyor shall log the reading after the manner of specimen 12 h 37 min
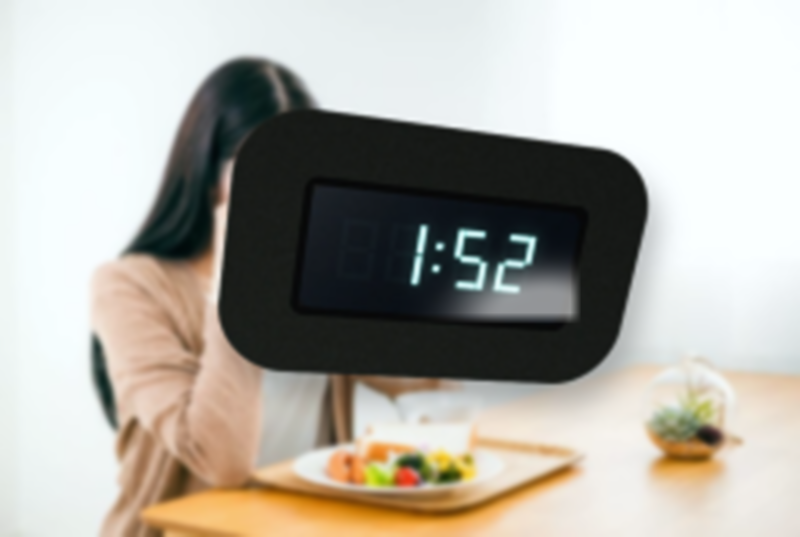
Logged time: 1 h 52 min
